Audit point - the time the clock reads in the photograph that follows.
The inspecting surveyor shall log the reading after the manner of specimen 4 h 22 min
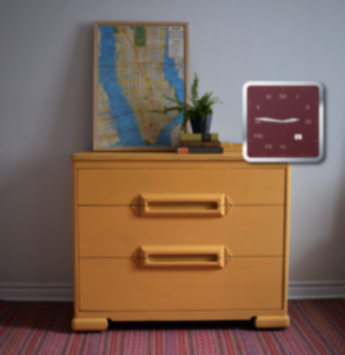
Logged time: 2 h 46 min
